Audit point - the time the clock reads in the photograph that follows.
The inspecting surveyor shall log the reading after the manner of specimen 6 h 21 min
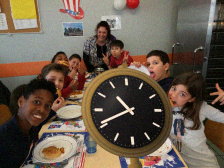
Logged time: 10 h 41 min
